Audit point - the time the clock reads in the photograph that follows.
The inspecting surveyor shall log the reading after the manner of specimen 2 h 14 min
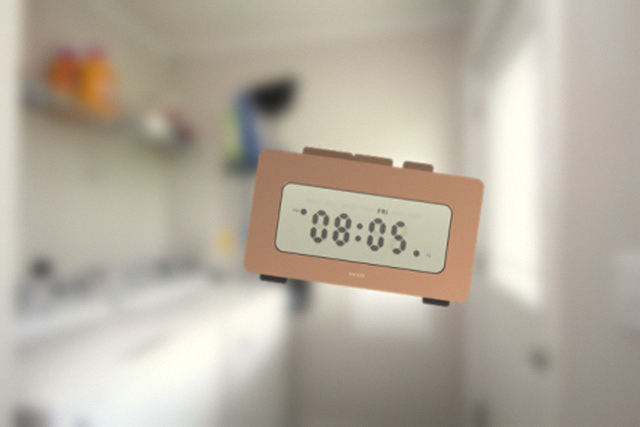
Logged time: 8 h 05 min
